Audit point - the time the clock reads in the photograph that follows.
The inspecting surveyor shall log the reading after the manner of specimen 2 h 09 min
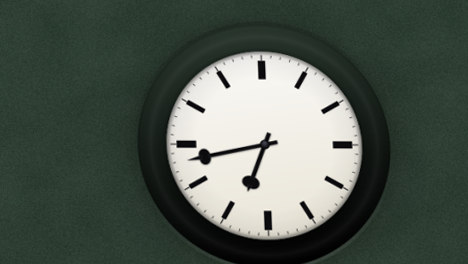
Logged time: 6 h 43 min
